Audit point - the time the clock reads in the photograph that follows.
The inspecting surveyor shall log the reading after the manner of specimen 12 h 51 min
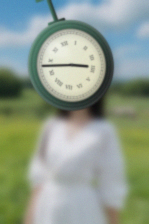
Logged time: 3 h 48 min
